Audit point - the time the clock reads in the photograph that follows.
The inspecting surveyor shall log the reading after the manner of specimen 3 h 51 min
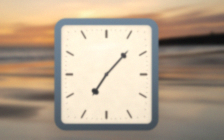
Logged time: 7 h 07 min
